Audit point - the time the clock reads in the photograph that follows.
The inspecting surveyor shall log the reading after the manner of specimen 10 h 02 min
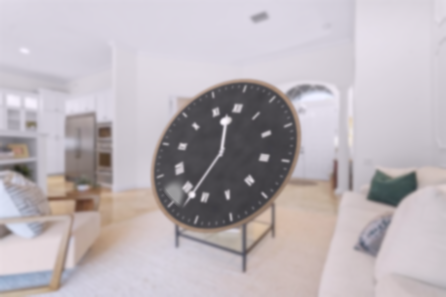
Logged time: 11 h 33 min
